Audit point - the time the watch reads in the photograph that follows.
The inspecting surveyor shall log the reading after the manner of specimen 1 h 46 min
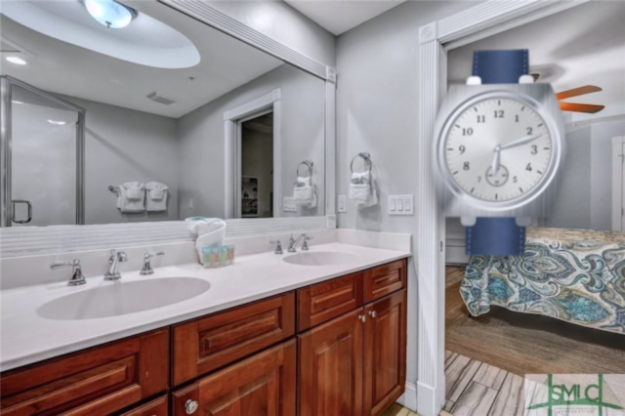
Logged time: 6 h 12 min
